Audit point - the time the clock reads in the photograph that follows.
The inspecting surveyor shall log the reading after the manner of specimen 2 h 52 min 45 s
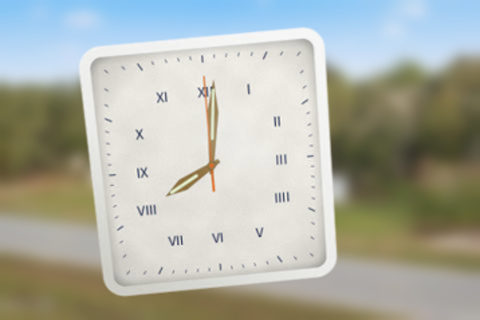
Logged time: 8 h 01 min 00 s
